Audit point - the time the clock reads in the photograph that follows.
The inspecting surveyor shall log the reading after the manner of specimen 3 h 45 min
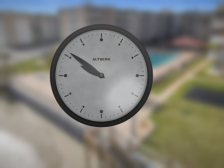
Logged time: 9 h 51 min
